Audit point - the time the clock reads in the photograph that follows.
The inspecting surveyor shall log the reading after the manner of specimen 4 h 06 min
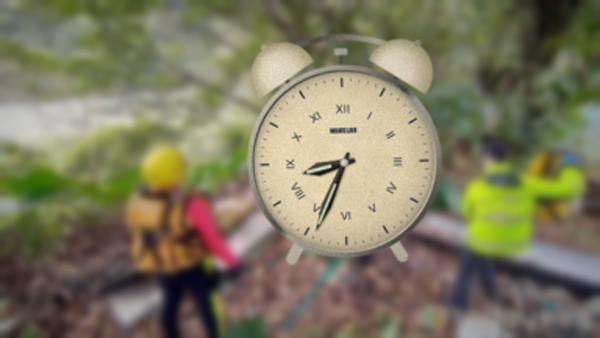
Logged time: 8 h 34 min
